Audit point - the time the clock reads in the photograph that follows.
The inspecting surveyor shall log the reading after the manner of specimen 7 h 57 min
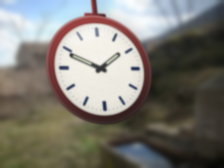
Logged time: 1 h 49 min
